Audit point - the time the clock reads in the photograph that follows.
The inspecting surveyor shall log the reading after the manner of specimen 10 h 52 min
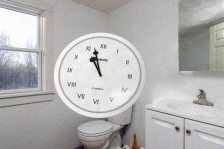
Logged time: 10 h 57 min
